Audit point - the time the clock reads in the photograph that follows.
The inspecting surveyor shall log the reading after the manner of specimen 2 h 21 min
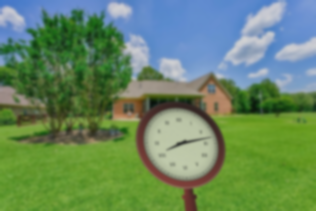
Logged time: 8 h 13 min
